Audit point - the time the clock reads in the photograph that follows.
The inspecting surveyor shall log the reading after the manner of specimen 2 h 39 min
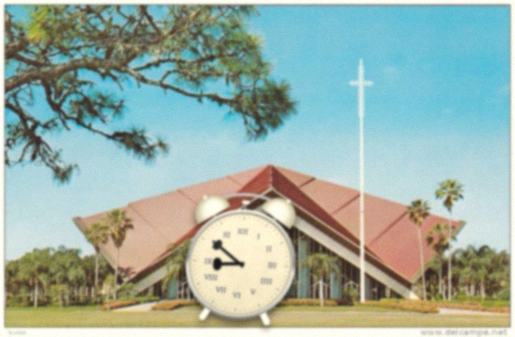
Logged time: 8 h 51 min
